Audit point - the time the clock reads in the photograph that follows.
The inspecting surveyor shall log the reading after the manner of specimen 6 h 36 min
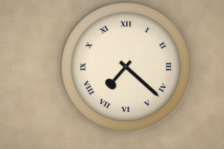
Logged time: 7 h 22 min
